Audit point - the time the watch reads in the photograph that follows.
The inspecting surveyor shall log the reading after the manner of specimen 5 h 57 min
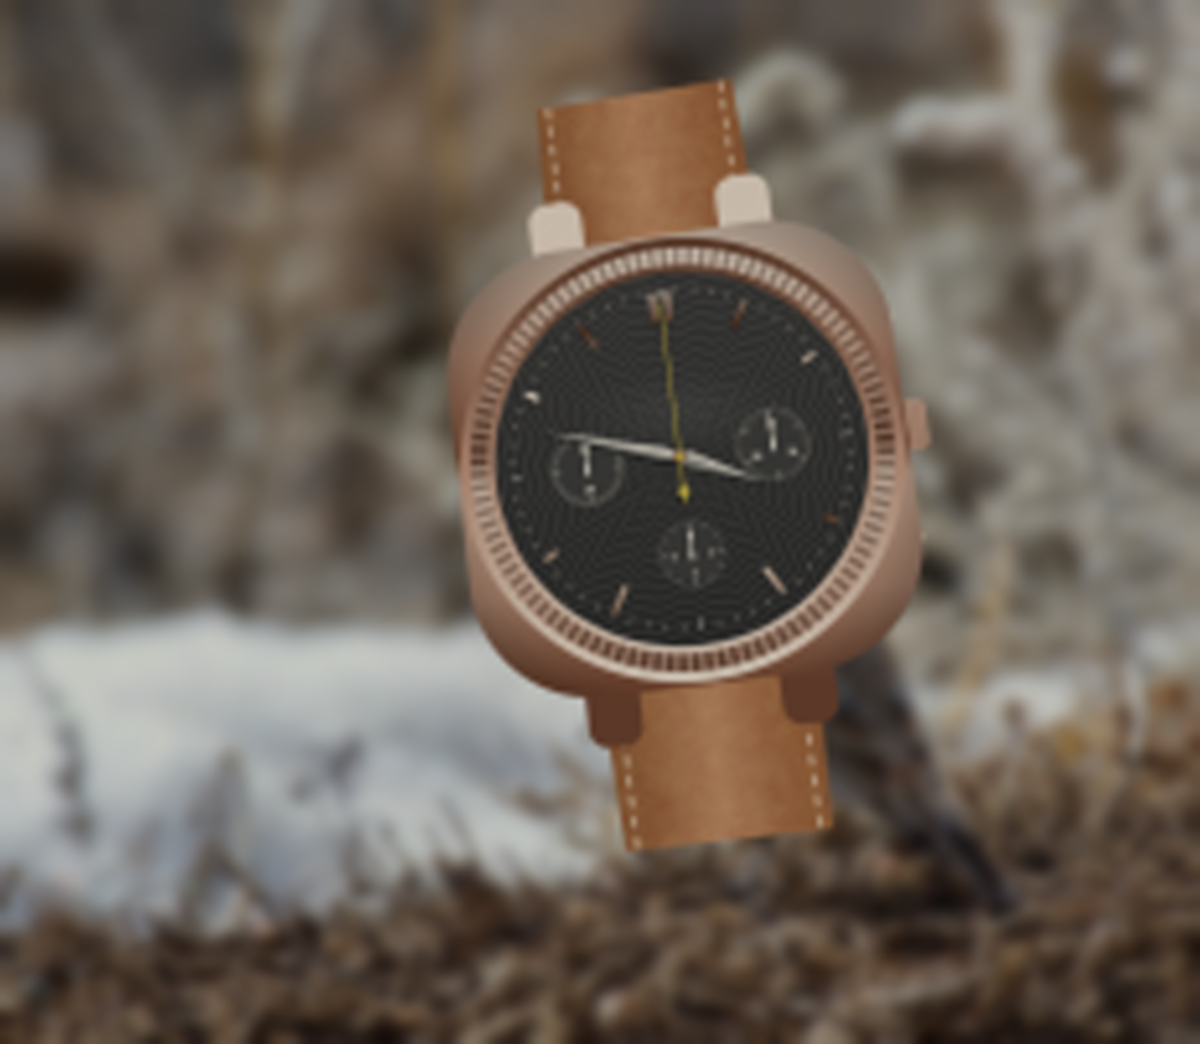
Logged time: 3 h 48 min
